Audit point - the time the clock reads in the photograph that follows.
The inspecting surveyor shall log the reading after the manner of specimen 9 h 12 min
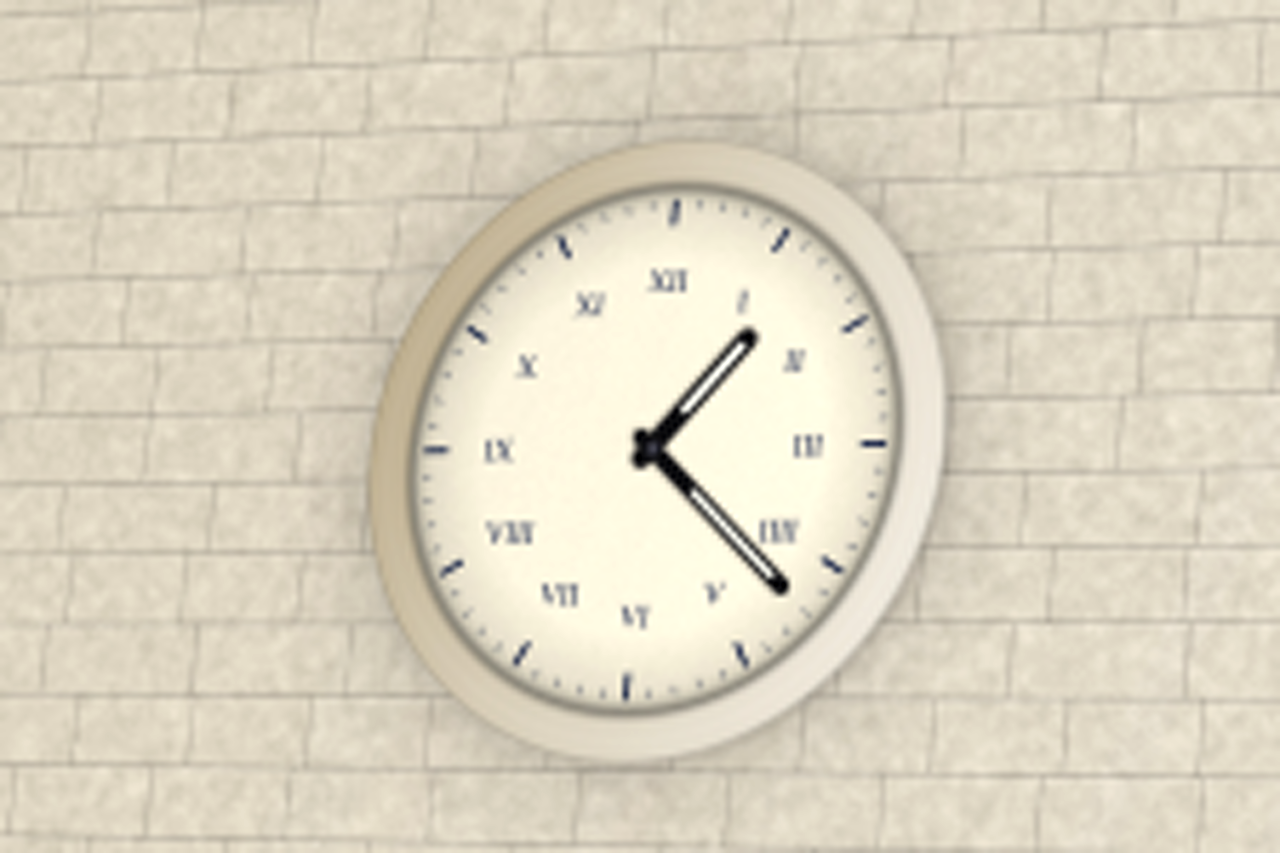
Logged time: 1 h 22 min
